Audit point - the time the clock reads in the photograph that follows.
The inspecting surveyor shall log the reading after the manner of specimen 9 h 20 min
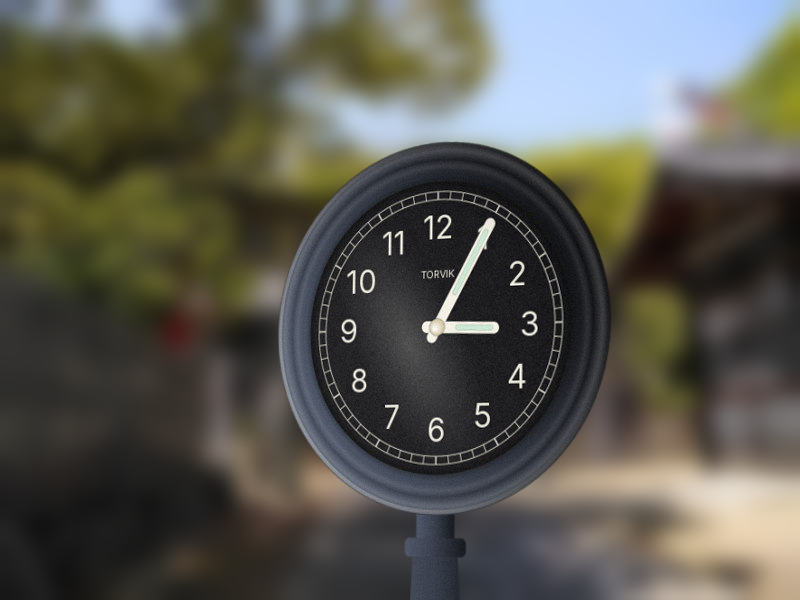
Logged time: 3 h 05 min
